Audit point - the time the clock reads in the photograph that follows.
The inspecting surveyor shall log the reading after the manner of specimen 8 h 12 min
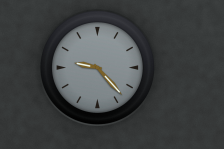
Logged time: 9 h 23 min
